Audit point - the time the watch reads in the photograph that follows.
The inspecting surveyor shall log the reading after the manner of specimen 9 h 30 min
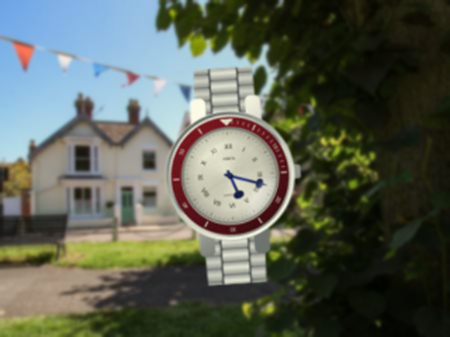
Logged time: 5 h 18 min
